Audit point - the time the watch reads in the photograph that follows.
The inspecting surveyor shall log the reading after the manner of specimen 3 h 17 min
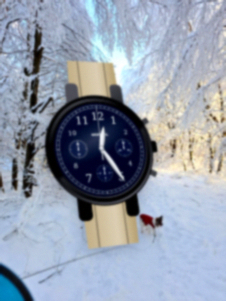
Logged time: 12 h 25 min
